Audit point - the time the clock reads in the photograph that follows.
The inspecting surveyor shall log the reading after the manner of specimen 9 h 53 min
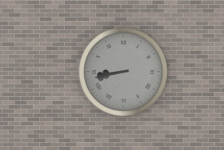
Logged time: 8 h 43 min
